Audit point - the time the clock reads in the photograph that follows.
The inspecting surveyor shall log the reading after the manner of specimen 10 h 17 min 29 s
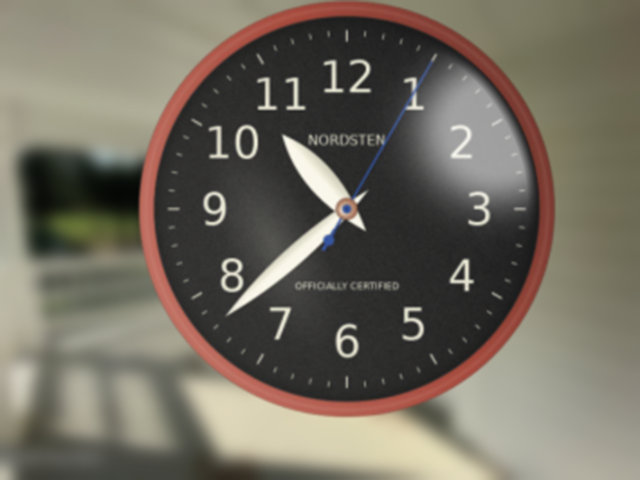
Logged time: 10 h 38 min 05 s
